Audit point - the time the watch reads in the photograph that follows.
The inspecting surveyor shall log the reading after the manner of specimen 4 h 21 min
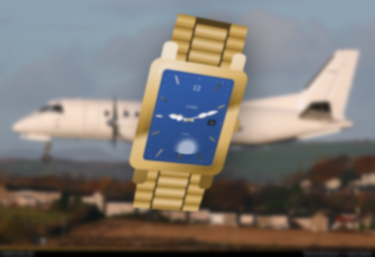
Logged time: 9 h 11 min
